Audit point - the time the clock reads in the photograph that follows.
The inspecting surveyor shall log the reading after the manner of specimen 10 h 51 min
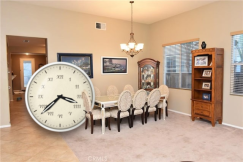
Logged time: 3 h 38 min
